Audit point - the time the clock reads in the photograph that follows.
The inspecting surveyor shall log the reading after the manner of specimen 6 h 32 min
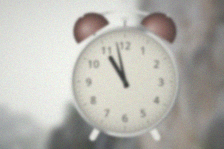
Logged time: 10 h 58 min
